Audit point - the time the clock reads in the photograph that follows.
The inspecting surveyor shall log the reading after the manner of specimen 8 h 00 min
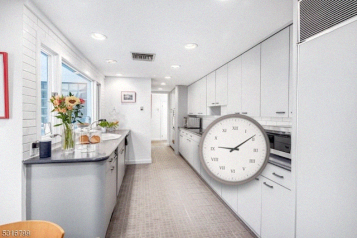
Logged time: 9 h 09 min
